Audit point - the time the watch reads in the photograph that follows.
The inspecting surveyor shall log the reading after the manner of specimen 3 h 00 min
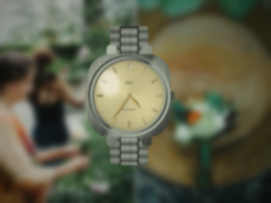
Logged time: 4 h 36 min
